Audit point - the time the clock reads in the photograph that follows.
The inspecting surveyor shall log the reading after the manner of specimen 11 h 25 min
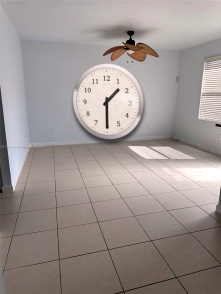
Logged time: 1 h 30 min
